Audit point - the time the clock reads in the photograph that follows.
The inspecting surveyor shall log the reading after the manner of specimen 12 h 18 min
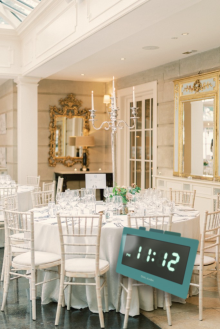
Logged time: 11 h 12 min
